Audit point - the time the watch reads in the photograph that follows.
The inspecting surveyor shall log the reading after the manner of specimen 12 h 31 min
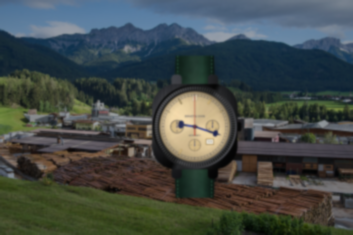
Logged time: 9 h 18 min
